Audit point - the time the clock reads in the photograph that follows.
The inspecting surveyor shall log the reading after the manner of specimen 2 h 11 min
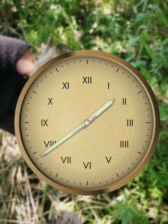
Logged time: 1 h 39 min
